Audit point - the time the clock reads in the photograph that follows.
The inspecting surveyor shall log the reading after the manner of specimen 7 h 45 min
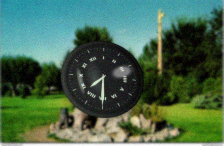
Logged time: 8 h 35 min
